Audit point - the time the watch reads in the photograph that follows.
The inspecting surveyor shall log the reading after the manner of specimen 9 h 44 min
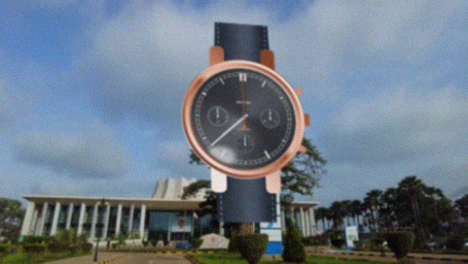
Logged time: 7 h 38 min
